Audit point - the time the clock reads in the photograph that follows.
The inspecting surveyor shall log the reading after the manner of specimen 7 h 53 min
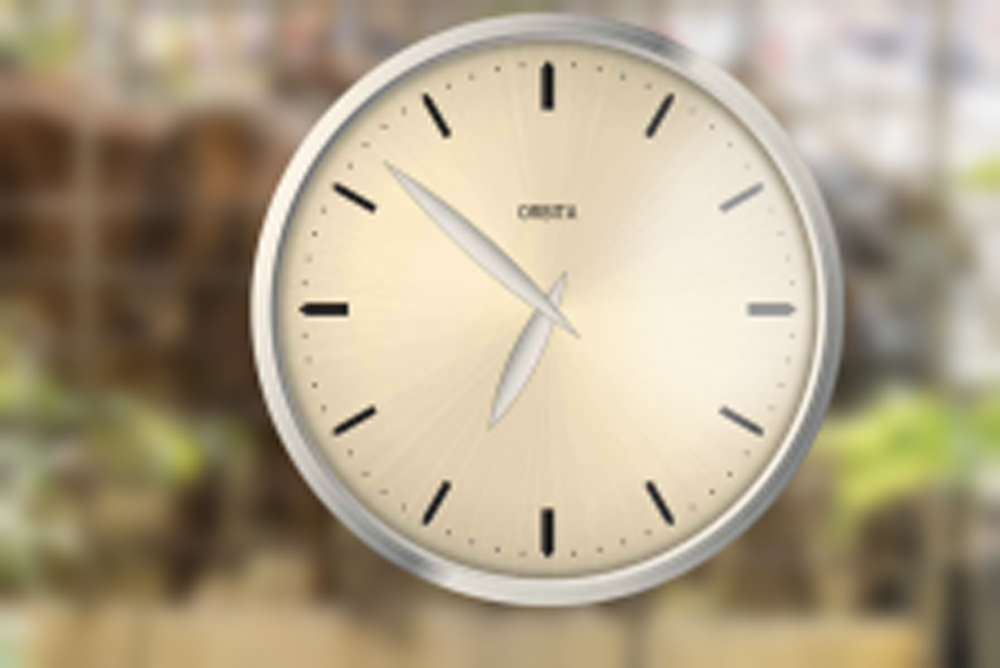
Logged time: 6 h 52 min
